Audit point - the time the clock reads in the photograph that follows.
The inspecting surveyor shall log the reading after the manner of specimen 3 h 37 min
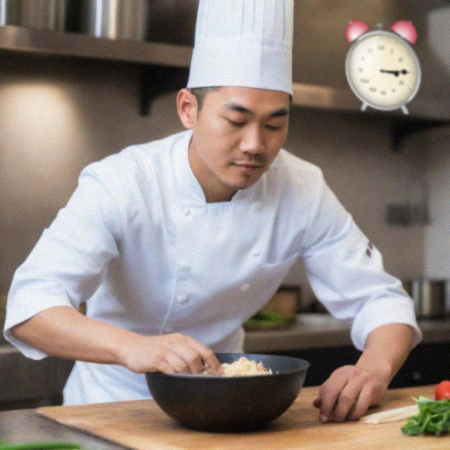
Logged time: 3 h 15 min
